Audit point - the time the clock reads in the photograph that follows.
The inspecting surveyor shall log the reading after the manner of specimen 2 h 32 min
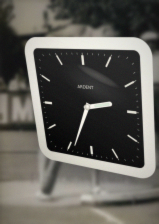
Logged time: 2 h 34 min
